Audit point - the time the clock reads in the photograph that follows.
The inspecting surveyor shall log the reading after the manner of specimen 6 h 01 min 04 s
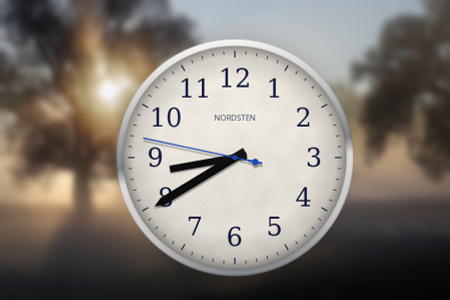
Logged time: 8 h 39 min 47 s
